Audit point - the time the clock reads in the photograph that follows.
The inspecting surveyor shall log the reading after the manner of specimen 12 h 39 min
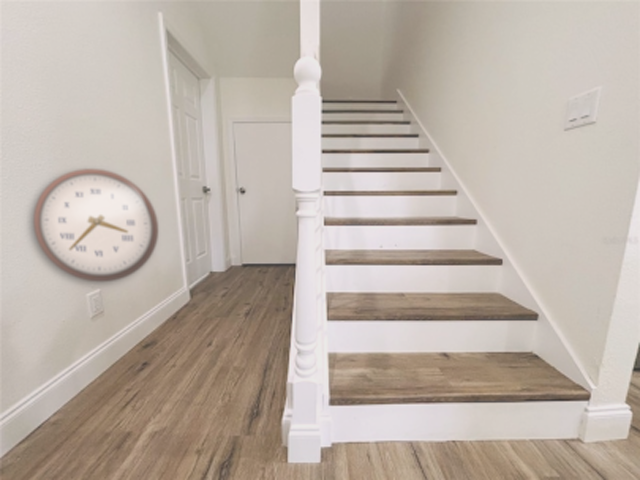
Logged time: 3 h 37 min
